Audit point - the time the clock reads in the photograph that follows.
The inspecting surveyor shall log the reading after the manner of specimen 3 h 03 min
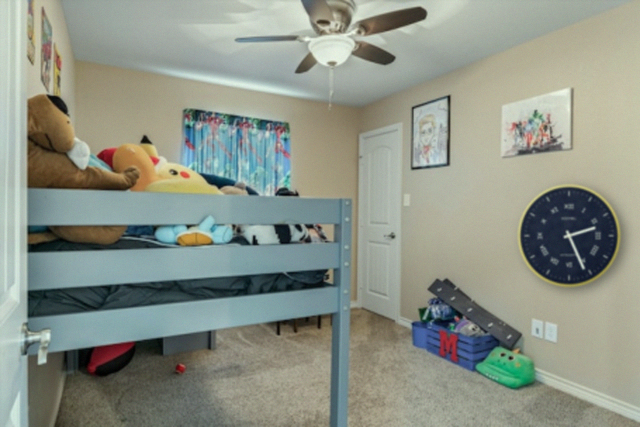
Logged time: 2 h 26 min
